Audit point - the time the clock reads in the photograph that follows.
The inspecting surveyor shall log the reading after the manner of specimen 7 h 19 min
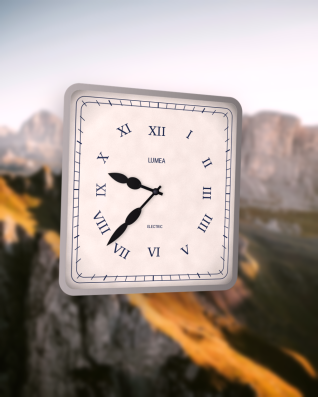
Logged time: 9 h 37 min
